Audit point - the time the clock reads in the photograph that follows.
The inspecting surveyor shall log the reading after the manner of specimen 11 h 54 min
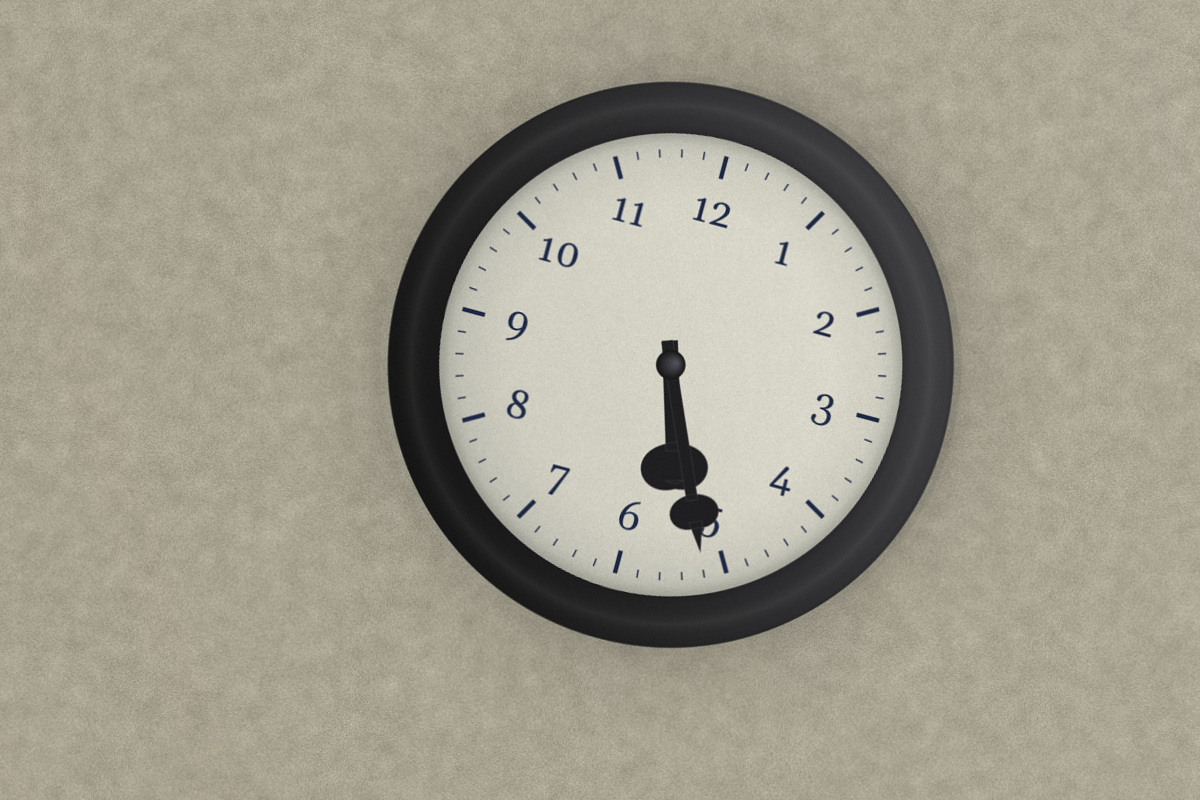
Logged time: 5 h 26 min
